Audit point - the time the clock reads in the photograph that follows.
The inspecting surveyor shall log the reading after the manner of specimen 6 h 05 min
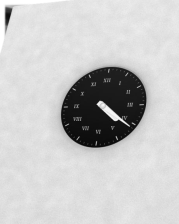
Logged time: 4 h 21 min
